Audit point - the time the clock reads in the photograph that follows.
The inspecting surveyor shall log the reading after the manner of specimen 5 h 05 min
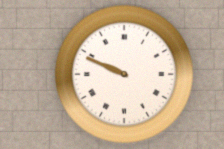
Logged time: 9 h 49 min
